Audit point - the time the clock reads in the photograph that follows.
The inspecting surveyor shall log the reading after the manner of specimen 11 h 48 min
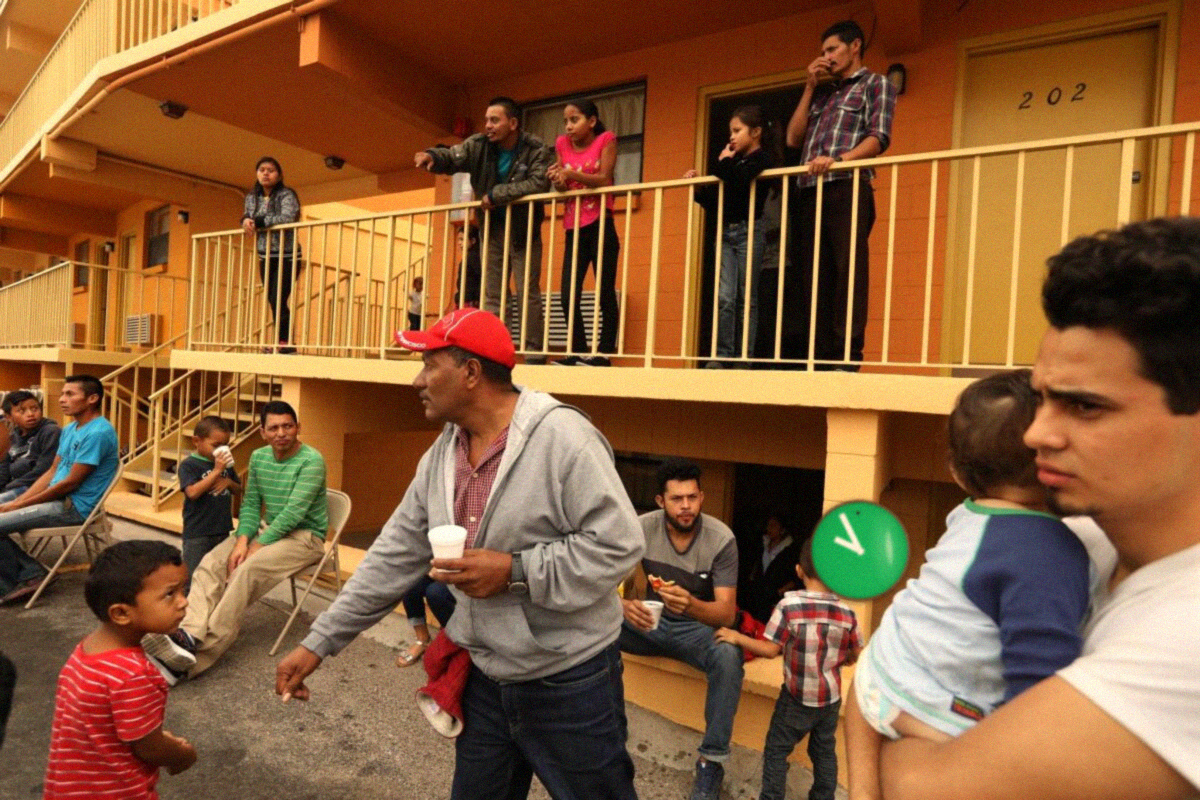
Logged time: 9 h 56 min
